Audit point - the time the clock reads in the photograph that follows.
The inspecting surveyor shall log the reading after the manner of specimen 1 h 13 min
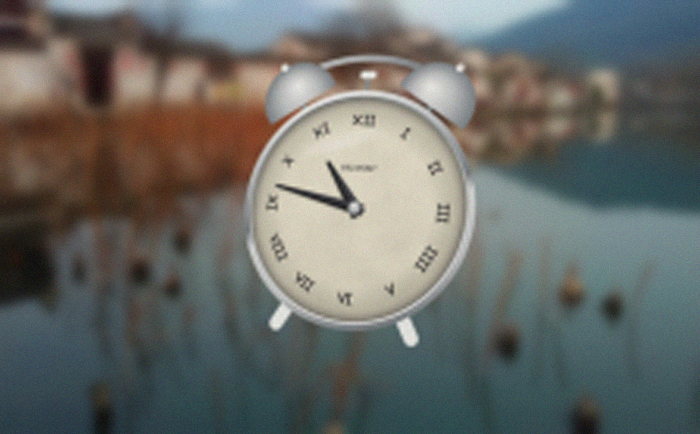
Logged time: 10 h 47 min
